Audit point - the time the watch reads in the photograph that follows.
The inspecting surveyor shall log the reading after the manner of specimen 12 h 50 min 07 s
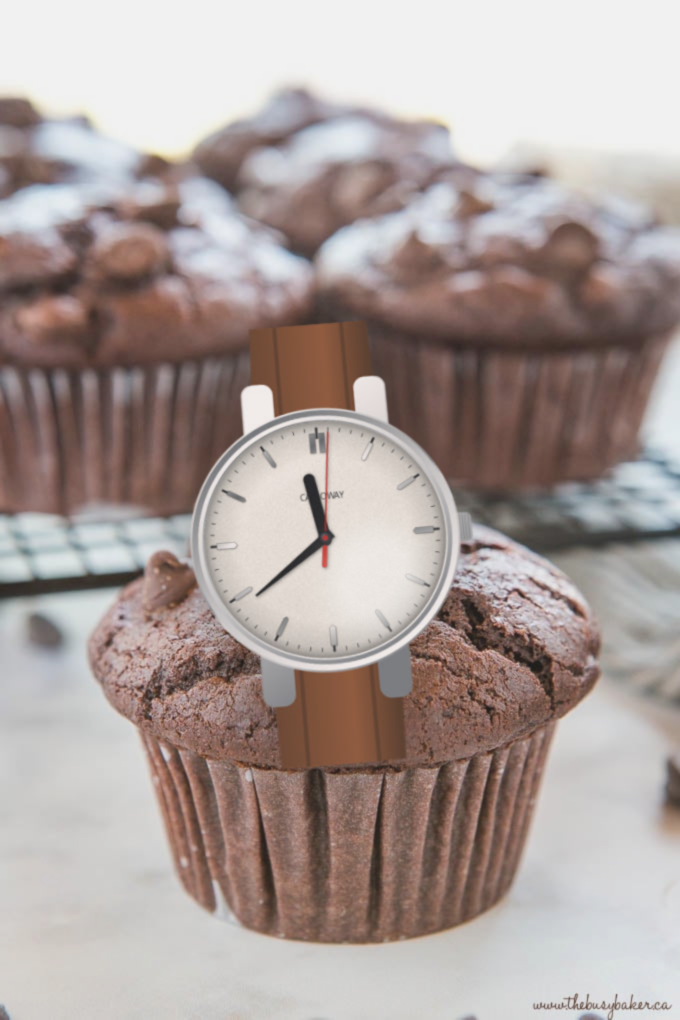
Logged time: 11 h 39 min 01 s
